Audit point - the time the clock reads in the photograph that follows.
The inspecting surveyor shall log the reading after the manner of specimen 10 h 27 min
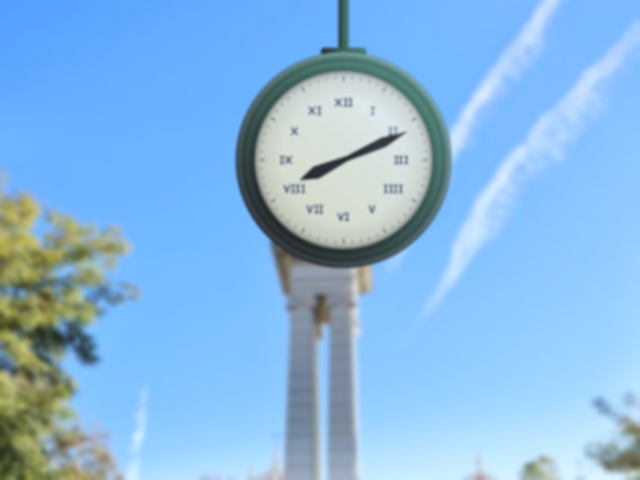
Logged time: 8 h 11 min
